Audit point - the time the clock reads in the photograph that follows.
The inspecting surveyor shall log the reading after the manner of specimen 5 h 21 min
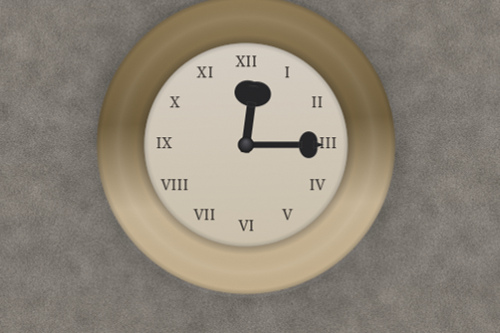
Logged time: 12 h 15 min
